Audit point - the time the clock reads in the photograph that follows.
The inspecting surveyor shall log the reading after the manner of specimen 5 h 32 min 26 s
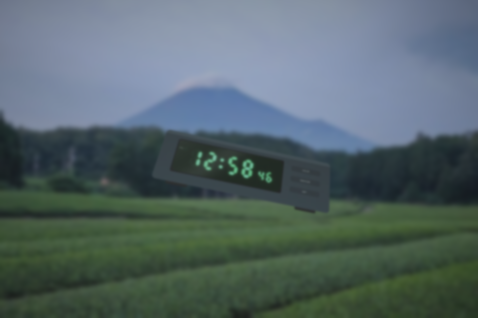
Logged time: 12 h 58 min 46 s
